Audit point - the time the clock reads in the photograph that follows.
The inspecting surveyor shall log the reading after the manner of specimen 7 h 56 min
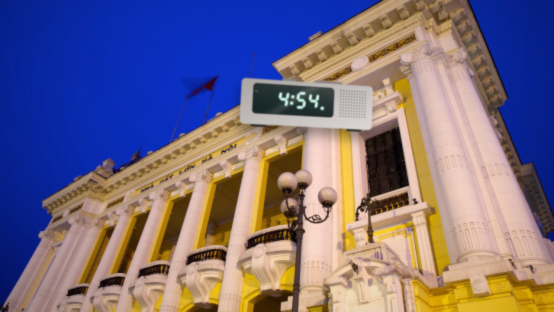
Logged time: 4 h 54 min
